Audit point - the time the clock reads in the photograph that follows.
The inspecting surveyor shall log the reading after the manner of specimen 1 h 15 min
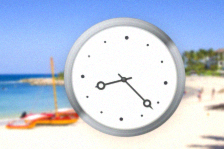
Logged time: 8 h 22 min
